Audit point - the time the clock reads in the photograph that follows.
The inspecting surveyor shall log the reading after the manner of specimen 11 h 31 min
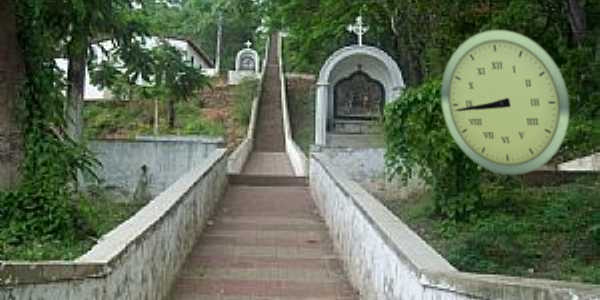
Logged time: 8 h 44 min
